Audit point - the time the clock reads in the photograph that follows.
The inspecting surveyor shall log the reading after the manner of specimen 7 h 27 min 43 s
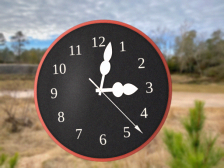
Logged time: 3 h 02 min 23 s
